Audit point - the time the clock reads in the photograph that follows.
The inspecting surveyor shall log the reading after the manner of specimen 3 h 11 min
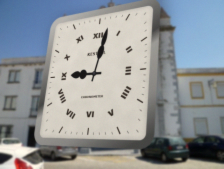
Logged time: 9 h 02 min
